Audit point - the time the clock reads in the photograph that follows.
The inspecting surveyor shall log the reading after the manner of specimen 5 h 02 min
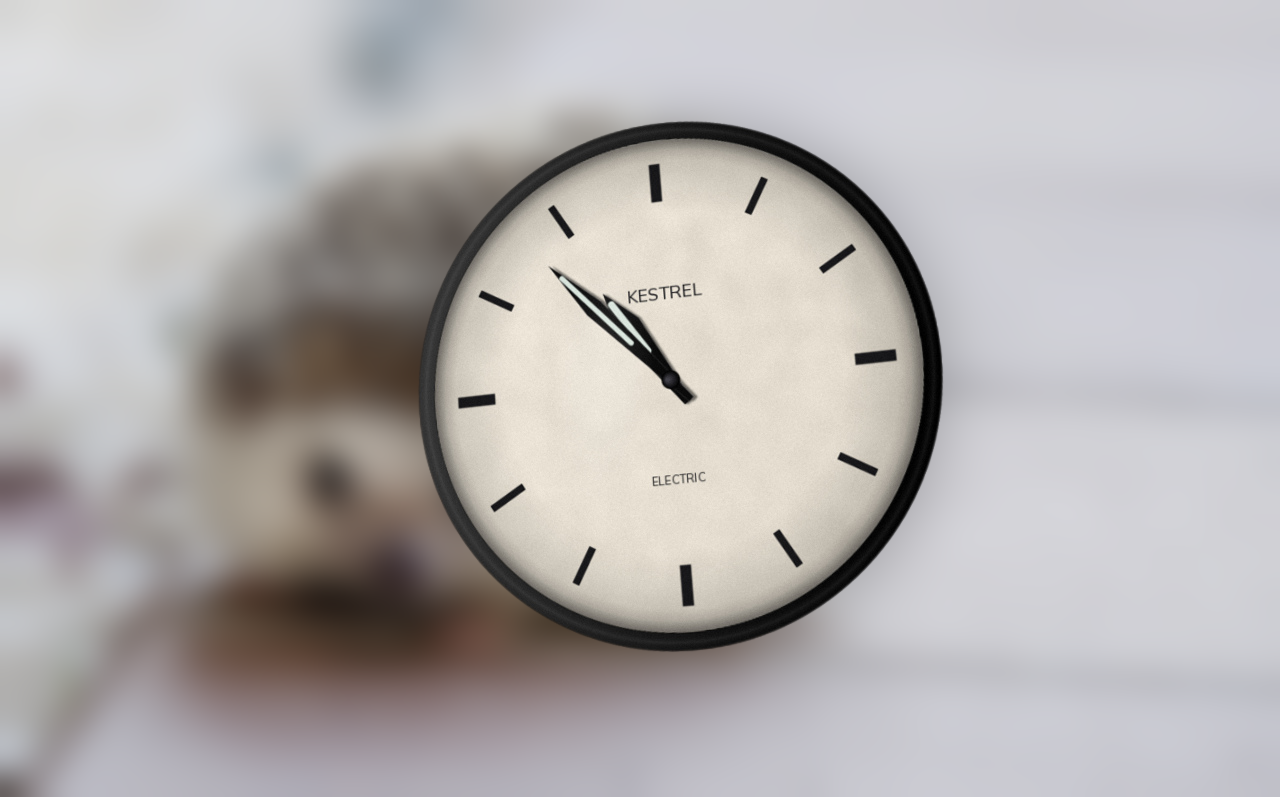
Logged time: 10 h 53 min
